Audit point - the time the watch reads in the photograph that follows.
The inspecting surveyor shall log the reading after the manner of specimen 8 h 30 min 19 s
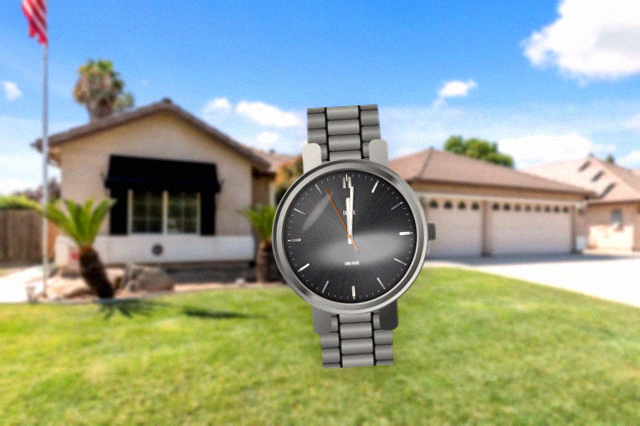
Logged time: 12 h 00 min 56 s
